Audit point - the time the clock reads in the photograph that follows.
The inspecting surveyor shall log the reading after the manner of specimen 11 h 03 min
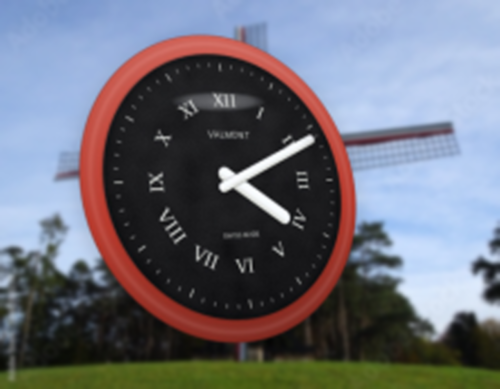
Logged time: 4 h 11 min
